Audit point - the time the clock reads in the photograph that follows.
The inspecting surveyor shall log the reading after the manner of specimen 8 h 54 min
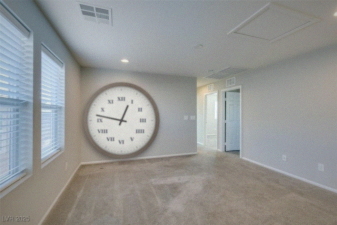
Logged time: 12 h 47 min
